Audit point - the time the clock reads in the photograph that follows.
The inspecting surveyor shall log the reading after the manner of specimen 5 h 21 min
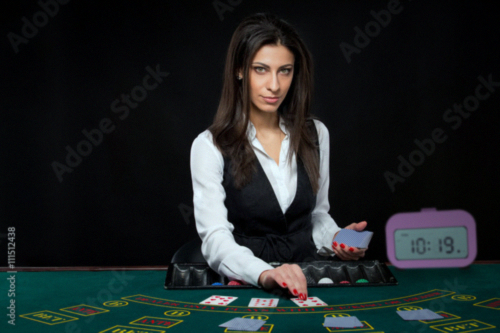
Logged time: 10 h 19 min
